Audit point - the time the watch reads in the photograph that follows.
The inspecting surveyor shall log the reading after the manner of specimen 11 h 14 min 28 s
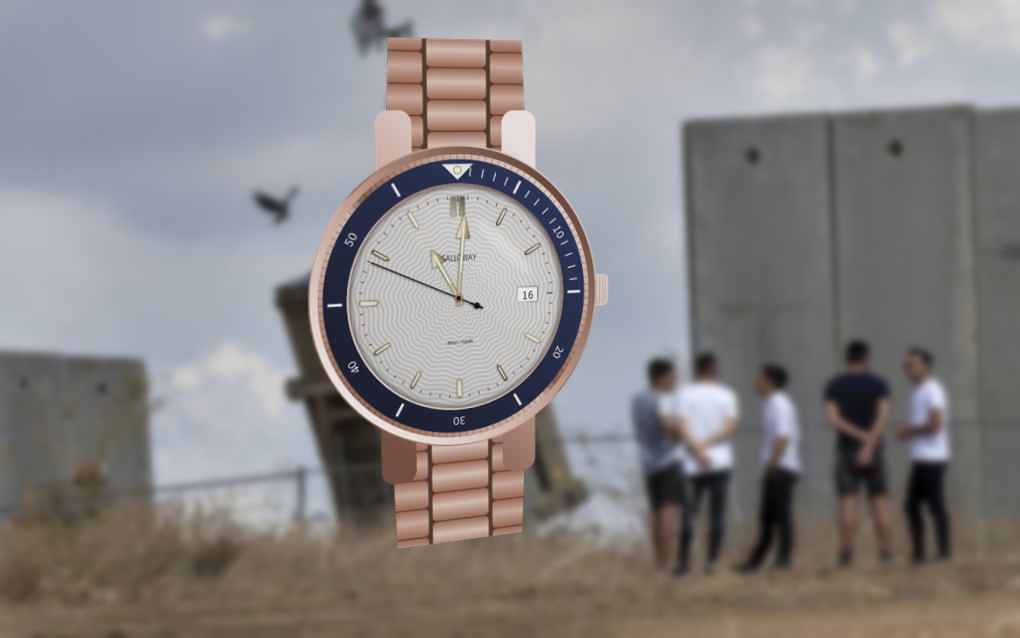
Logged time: 11 h 00 min 49 s
